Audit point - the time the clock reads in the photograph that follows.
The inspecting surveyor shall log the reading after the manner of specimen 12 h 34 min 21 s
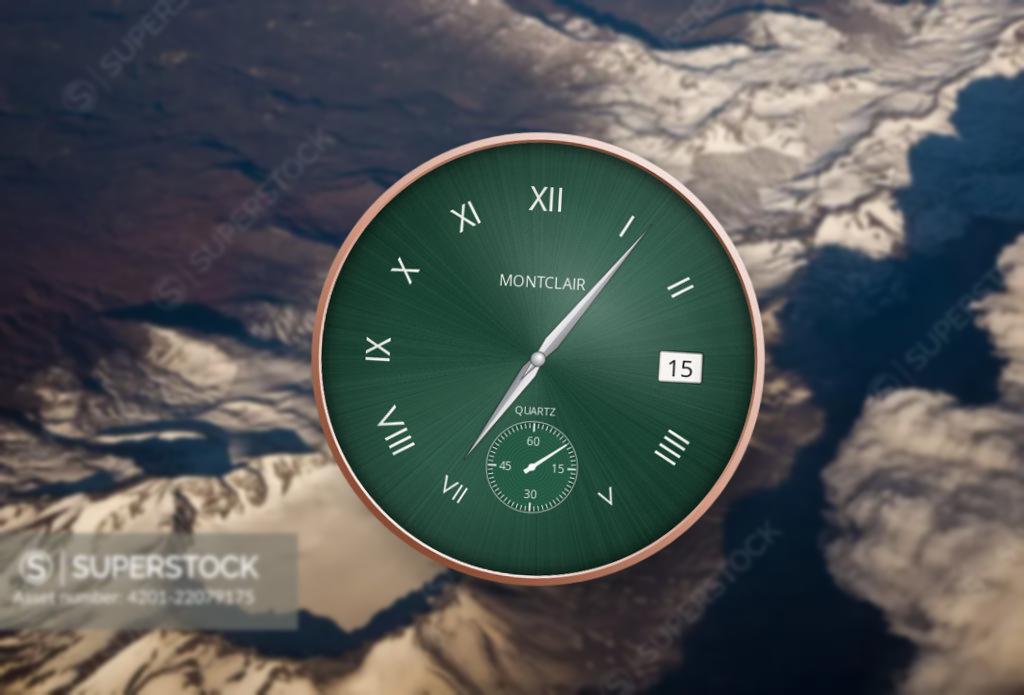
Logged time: 7 h 06 min 09 s
